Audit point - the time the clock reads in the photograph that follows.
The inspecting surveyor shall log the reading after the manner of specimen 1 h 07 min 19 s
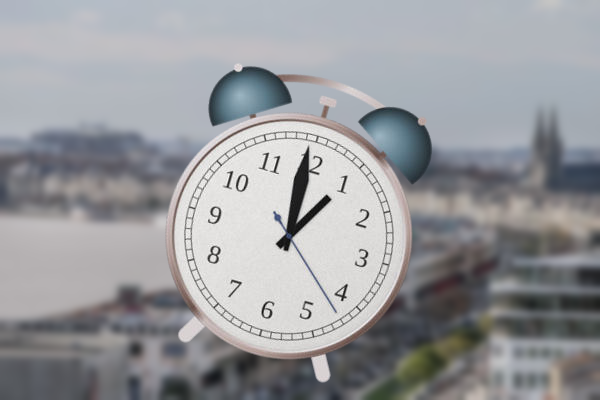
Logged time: 12 h 59 min 22 s
